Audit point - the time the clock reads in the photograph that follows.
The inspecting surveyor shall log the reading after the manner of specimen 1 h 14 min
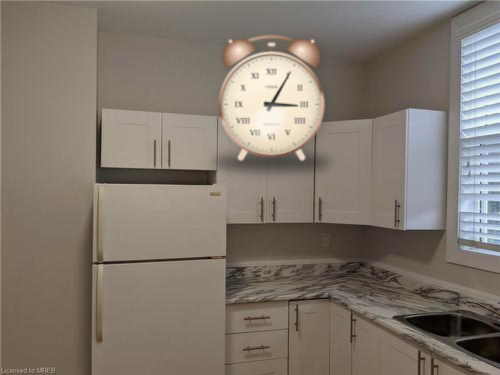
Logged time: 3 h 05 min
